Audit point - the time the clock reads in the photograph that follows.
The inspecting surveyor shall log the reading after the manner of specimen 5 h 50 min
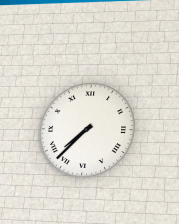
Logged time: 7 h 37 min
